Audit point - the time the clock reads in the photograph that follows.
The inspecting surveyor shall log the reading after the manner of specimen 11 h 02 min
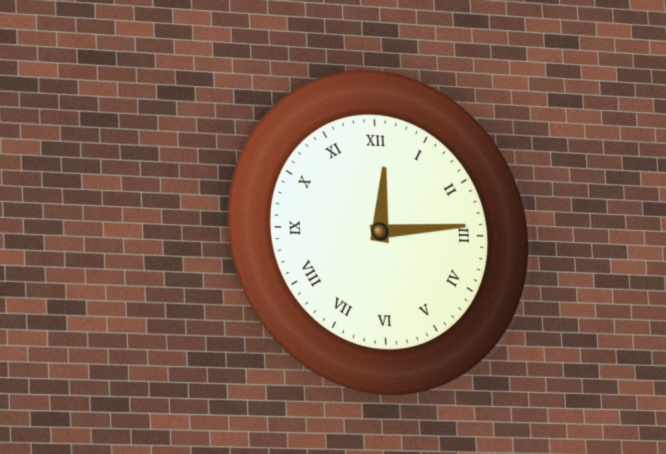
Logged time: 12 h 14 min
